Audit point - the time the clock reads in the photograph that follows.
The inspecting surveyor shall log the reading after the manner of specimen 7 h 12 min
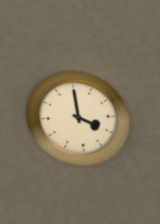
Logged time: 4 h 00 min
